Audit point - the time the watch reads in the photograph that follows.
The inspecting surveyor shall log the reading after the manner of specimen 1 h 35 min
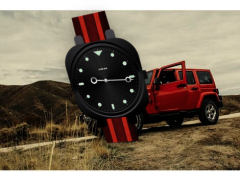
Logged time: 9 h 16 min
